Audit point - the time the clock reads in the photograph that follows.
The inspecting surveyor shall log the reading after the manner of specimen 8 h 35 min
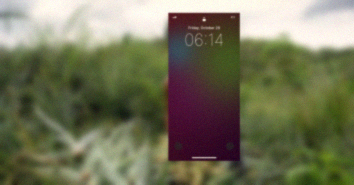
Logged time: 6 h 14 min
